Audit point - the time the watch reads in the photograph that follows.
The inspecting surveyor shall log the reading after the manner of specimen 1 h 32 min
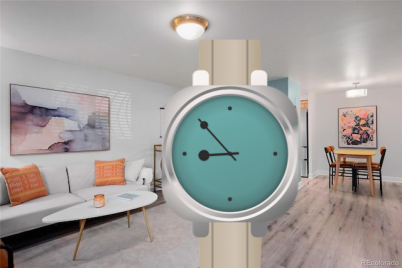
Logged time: 8 h 53 min
